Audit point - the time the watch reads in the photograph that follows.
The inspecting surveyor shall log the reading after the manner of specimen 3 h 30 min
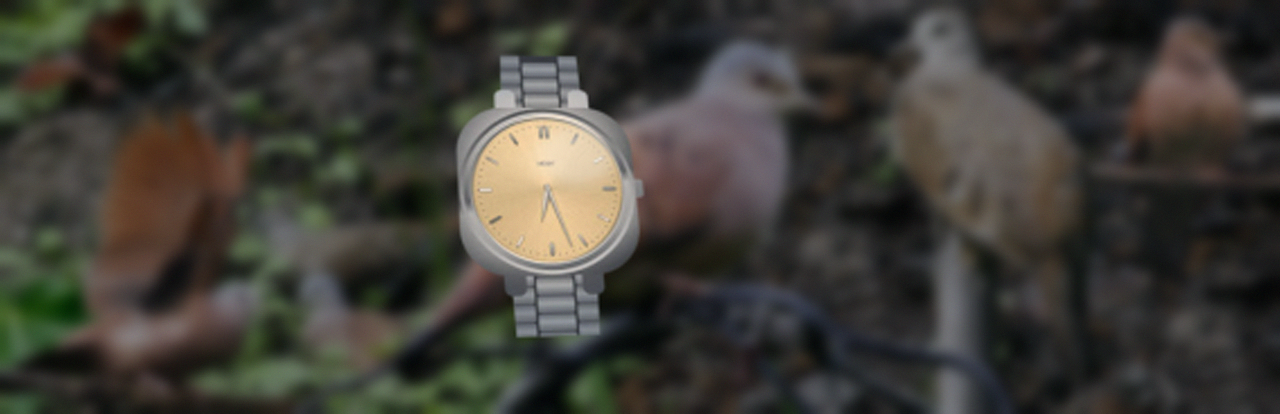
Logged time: 6 h 27 min
